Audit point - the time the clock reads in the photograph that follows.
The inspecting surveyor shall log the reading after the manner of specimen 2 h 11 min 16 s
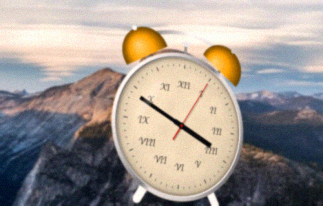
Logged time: 3 h 49 min 05 s
